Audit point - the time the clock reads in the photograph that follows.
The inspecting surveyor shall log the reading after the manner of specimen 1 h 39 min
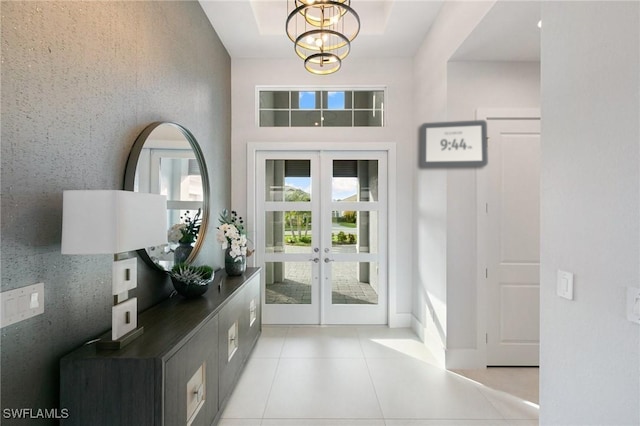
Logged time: 9 h 44 min
